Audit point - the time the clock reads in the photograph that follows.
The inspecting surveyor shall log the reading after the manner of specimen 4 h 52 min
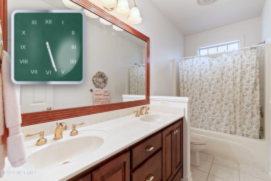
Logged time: 5 h 27 min
